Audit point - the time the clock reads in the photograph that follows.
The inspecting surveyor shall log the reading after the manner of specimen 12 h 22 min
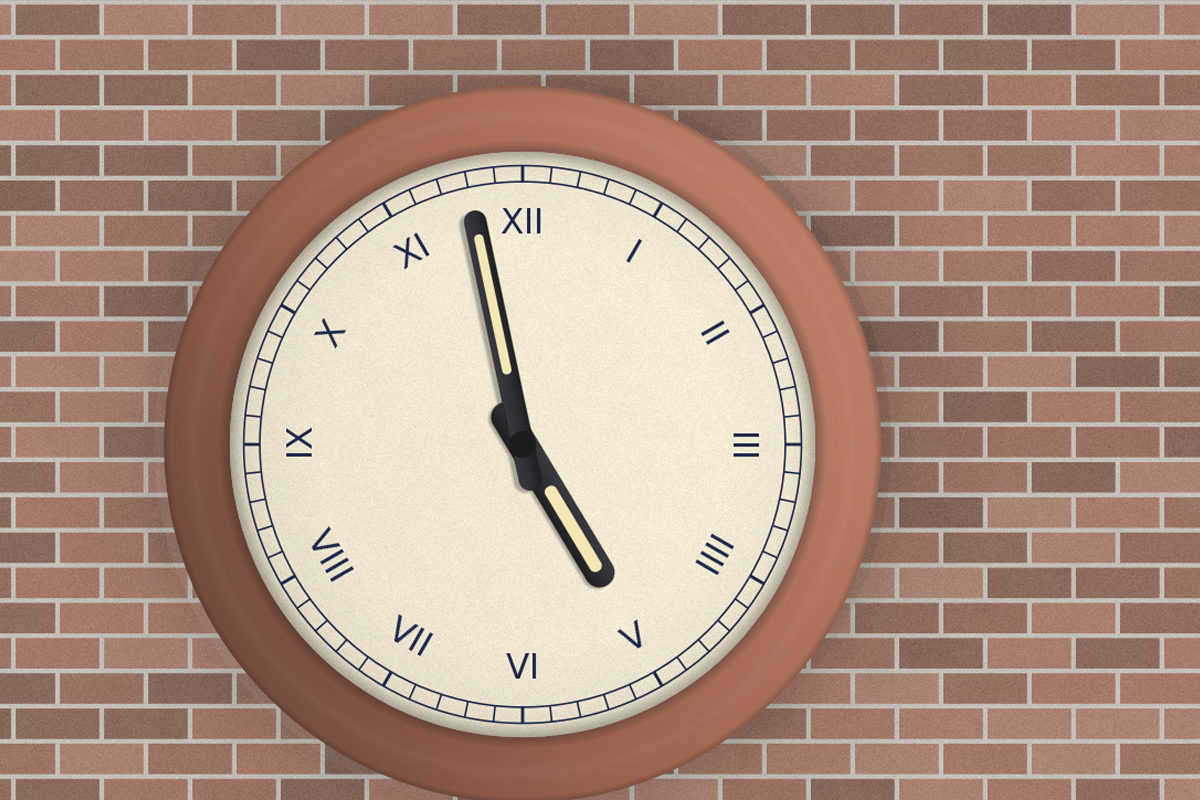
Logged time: 4 h 58 min
